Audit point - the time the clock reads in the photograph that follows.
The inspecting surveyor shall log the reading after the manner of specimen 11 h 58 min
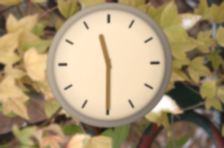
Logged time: 11 h 30 min
